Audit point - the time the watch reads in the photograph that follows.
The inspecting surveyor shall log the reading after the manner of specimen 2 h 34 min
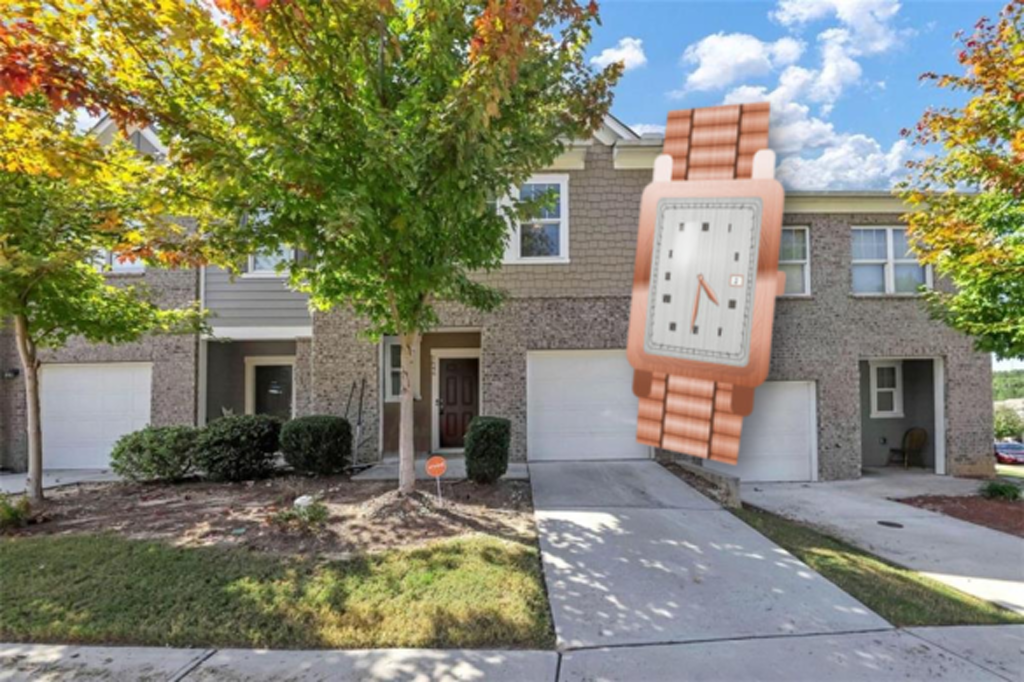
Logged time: 4 h 31 min
